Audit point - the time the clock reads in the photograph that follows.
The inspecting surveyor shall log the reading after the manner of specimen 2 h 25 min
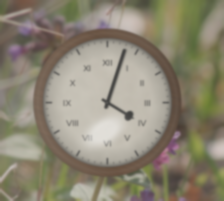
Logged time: 4 h 03 min
